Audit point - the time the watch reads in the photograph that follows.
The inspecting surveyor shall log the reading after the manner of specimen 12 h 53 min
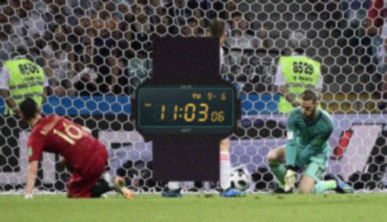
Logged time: 11 h 03 min
